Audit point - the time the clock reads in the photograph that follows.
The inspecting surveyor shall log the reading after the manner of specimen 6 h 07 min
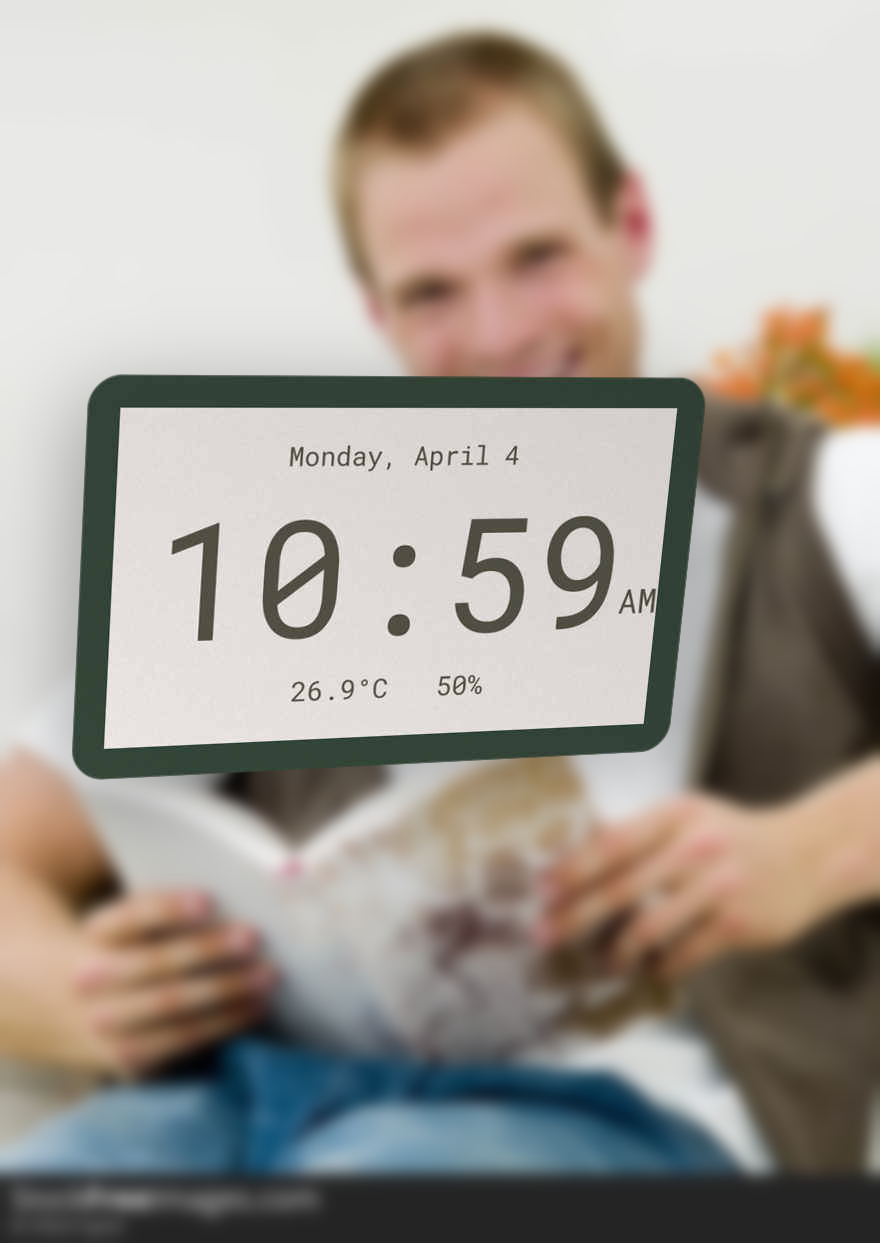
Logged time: 10 h 59 min
